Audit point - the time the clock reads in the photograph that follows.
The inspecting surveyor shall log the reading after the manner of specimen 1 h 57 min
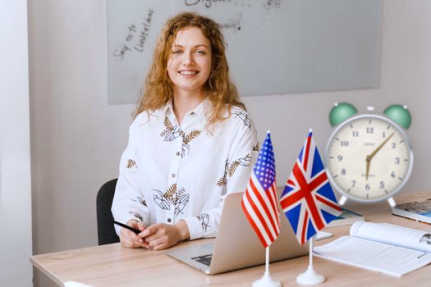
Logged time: 6 h 07 min
